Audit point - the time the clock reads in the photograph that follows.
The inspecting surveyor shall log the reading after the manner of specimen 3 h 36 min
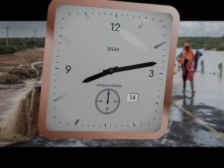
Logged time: 8 h 13 min
